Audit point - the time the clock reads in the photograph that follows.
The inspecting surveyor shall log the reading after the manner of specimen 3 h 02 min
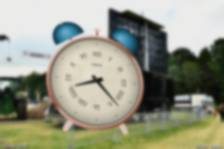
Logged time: 8 h 23 min
